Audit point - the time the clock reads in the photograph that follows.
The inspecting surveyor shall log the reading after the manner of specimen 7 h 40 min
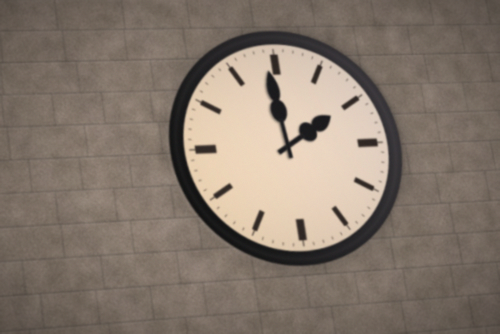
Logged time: 1 h 59 min
